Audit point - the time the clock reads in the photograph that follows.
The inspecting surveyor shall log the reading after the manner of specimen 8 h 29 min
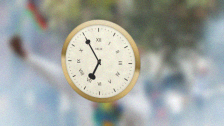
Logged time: 6 h 55 min
